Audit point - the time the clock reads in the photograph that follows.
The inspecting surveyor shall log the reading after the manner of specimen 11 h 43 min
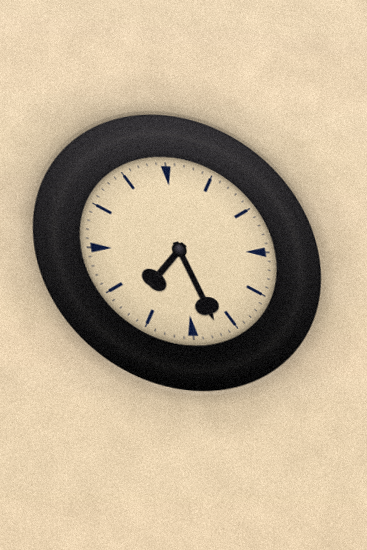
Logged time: 7 h 27 min
